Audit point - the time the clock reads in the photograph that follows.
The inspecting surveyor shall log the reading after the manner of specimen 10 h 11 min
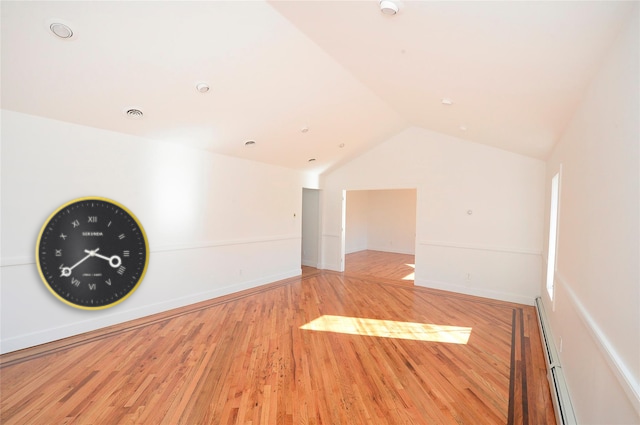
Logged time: 3 h 39 min
